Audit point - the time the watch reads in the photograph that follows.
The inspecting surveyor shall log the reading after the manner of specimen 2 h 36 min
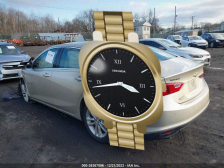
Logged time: 3 h 43 min
